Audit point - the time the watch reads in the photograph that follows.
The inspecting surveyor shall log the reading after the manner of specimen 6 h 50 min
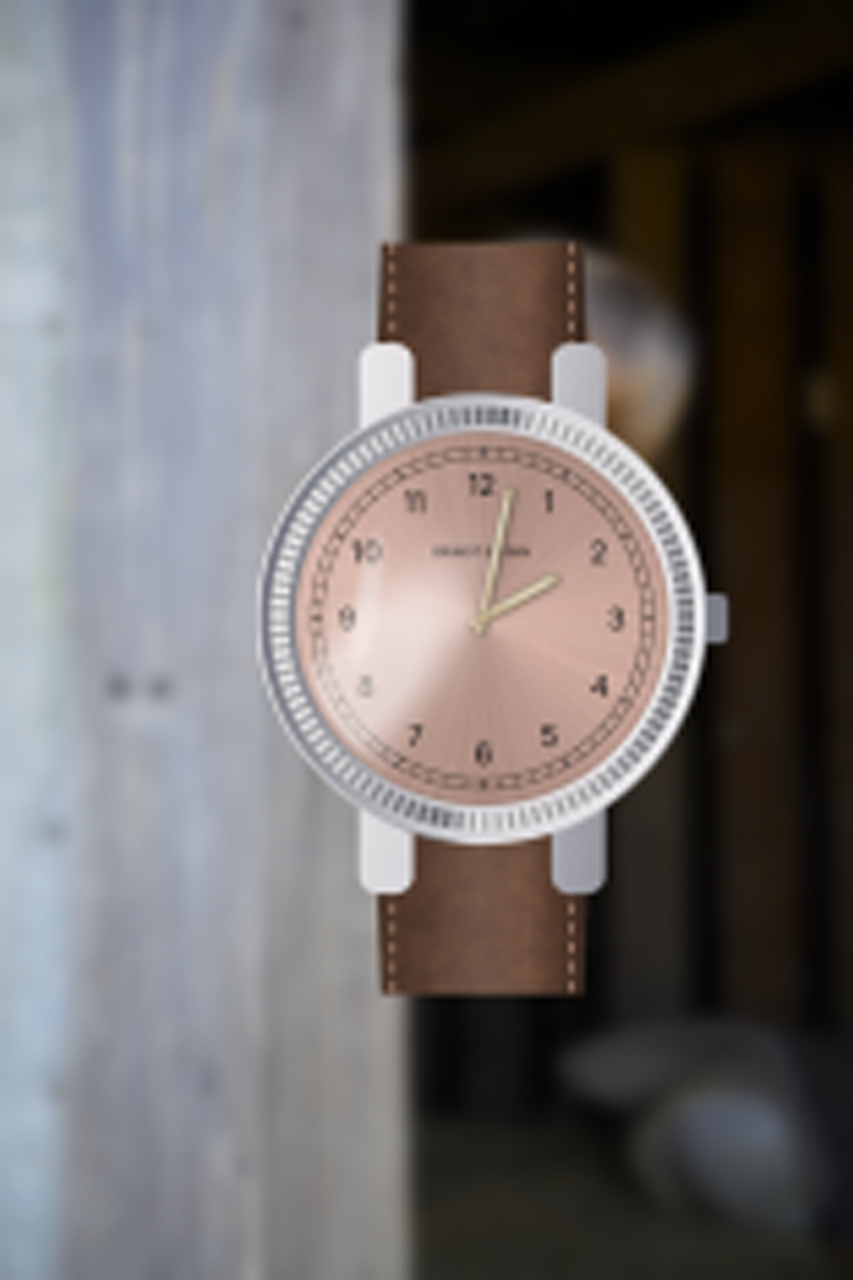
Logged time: 2 h 02 min
